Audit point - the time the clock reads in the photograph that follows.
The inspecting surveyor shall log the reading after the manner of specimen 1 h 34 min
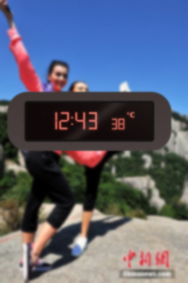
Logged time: 12 h 43 min
